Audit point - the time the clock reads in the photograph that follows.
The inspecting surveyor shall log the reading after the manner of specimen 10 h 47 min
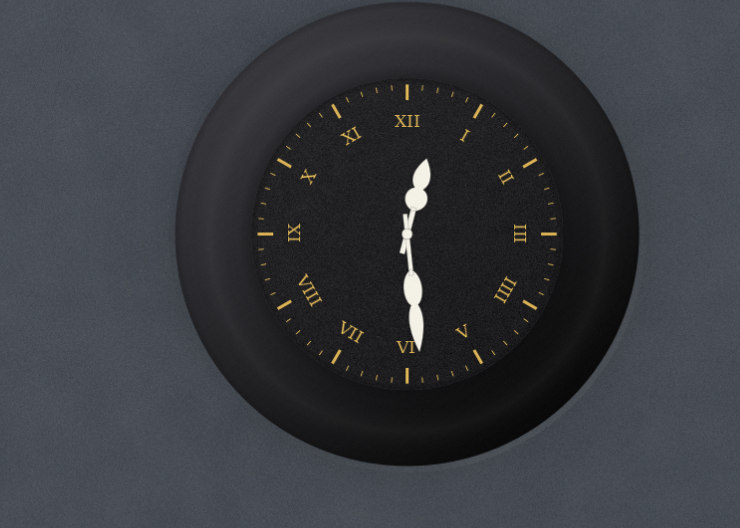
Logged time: 12 h 29 min
